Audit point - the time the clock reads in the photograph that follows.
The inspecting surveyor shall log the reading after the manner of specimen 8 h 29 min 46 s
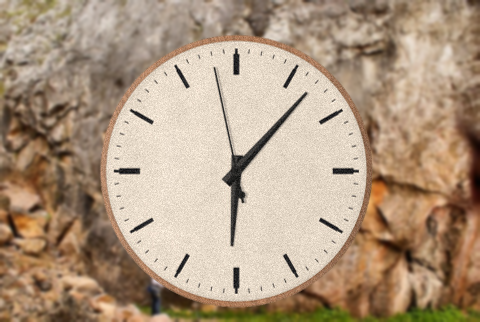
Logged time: 6 h 06 min 58 s
